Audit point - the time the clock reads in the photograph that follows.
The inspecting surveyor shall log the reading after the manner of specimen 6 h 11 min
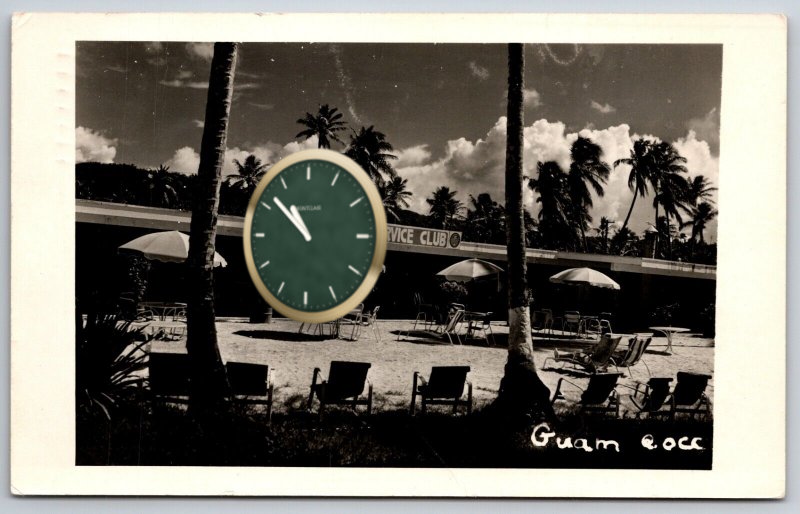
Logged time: 10 h 52 min
